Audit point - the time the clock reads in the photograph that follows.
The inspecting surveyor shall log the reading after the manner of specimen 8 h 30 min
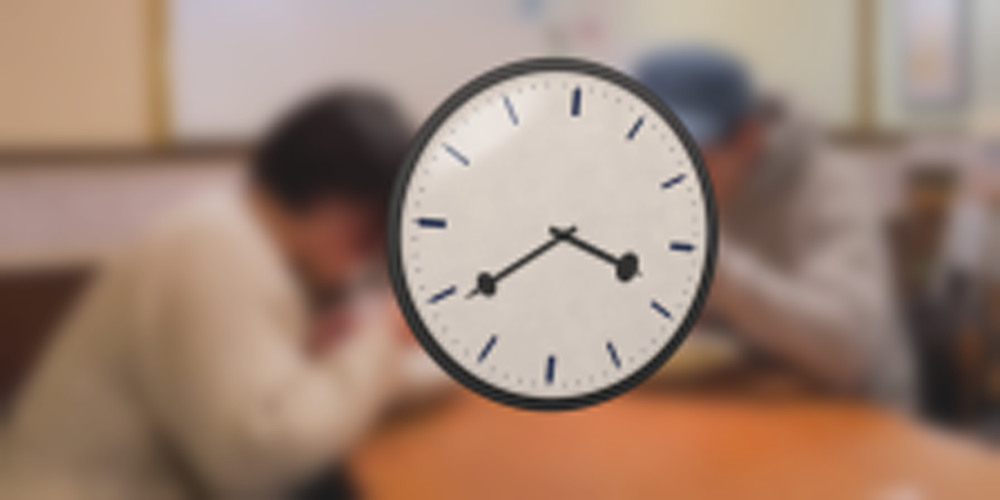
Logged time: 3 h 39 min
